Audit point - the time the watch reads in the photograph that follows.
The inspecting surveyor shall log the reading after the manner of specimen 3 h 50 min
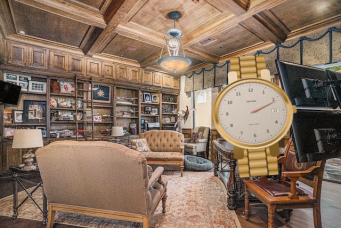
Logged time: 2 h 11 min
